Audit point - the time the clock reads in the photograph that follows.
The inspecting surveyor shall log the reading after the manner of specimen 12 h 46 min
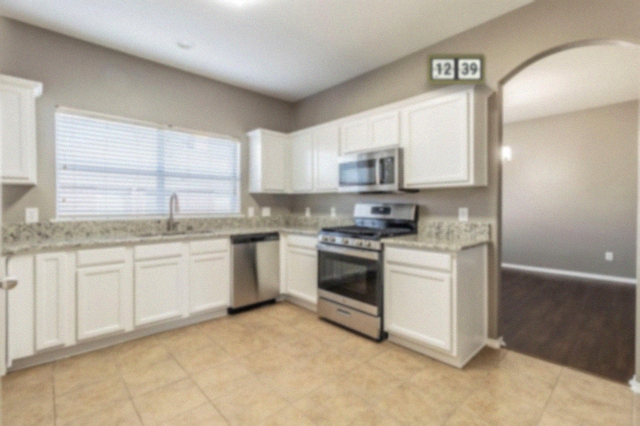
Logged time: 12 h 39 min
